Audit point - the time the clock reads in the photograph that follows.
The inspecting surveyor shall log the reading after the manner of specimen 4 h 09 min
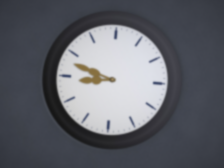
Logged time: 8 h 48 min
